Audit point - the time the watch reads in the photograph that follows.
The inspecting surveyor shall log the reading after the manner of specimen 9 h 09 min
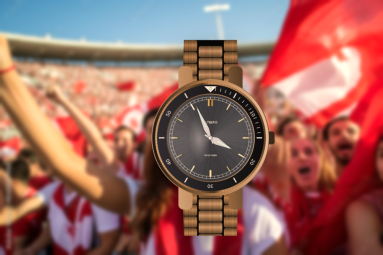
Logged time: 3 h 56 min
